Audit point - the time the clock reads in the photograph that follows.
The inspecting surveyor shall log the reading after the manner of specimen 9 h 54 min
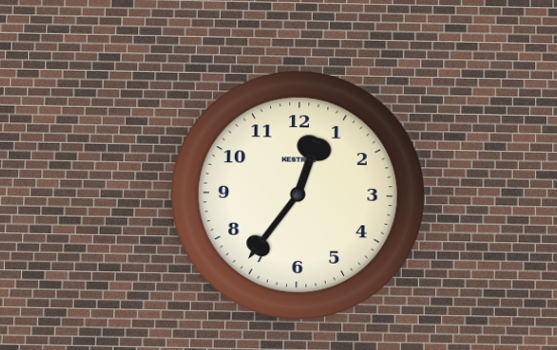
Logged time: 12 h 36 min
